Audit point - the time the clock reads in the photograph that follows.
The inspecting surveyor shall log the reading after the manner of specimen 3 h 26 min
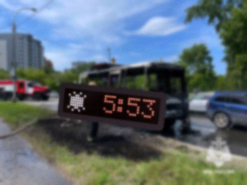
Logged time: 5 h 53 min
